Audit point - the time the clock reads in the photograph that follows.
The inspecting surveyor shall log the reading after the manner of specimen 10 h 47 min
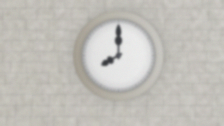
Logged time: 8 h 00 min
